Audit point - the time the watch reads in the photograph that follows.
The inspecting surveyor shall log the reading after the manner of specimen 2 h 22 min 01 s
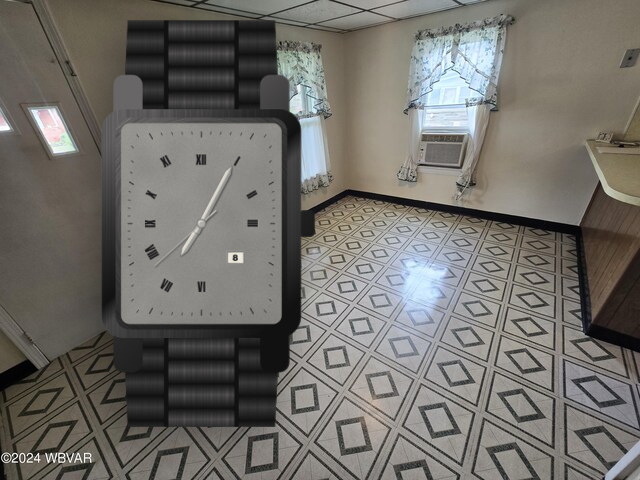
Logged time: 7 h 04 min 38 s
